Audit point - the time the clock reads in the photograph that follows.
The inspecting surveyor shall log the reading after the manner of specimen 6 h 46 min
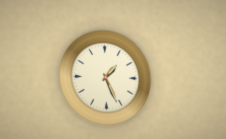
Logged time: 1 h 26 min
